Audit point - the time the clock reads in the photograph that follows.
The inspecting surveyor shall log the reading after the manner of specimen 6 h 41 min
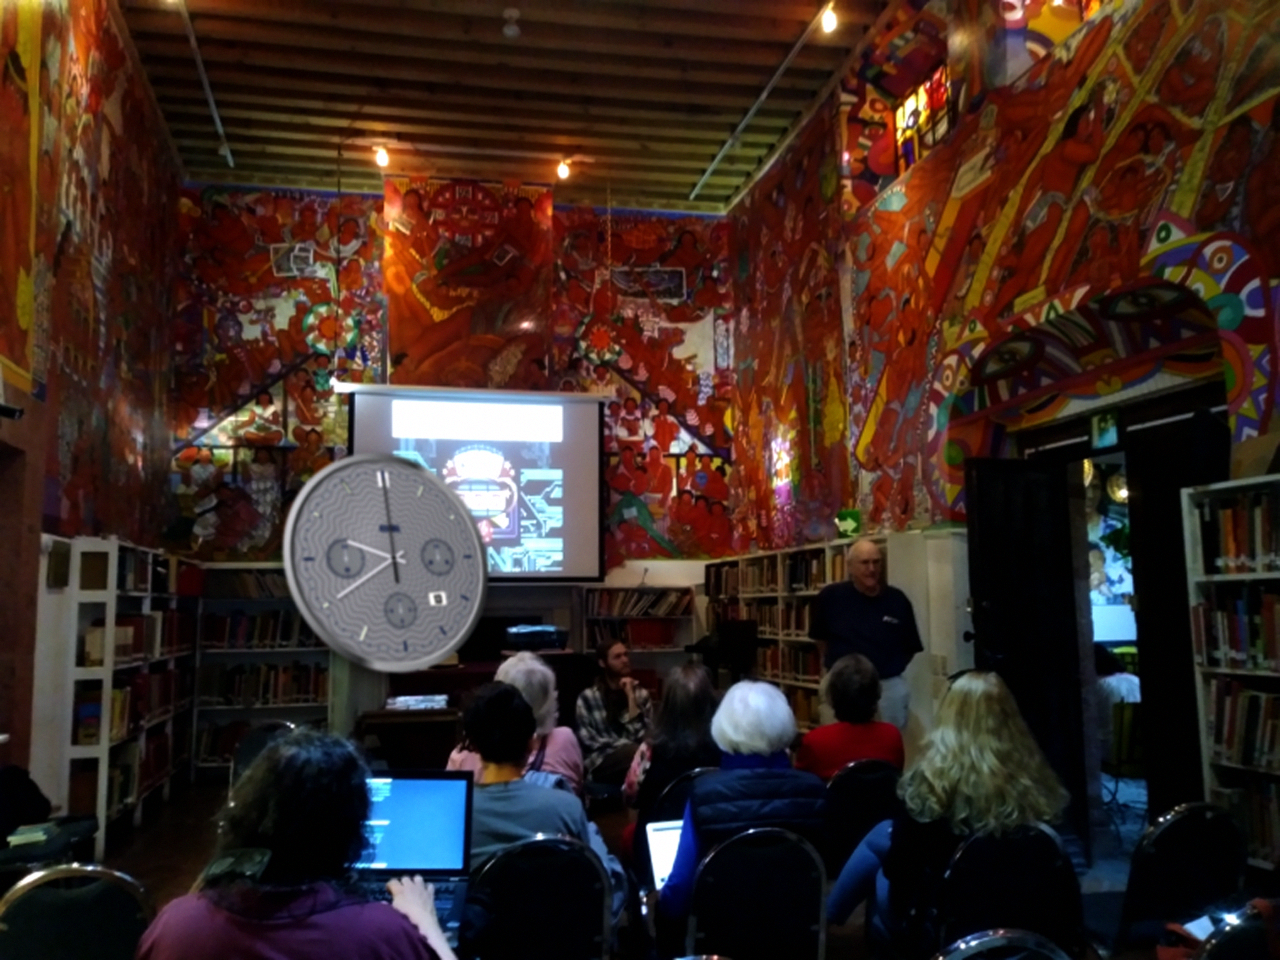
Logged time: 9 h 40 min
